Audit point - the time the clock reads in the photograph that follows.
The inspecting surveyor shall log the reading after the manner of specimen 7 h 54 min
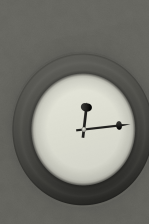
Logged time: 12 h 14 min
